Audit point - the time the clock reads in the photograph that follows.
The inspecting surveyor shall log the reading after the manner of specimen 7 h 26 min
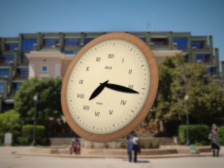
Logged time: 7 h 16 min
